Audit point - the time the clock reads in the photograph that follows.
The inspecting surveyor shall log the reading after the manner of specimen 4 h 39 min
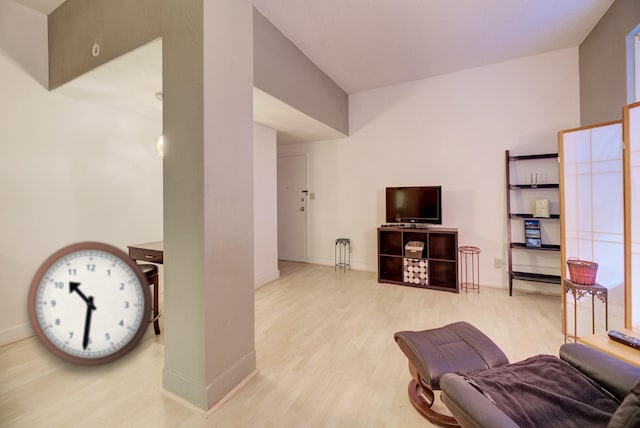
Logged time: 10 h 31 min
